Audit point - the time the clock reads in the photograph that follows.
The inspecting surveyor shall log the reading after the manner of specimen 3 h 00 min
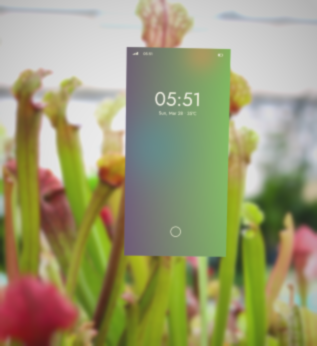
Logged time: 5 h 51 min
